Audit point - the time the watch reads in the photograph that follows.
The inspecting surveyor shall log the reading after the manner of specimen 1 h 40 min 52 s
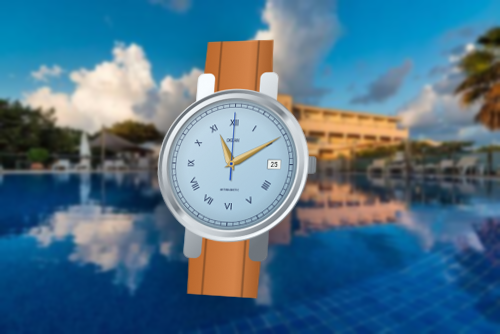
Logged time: 11 h 10 min 00 s
